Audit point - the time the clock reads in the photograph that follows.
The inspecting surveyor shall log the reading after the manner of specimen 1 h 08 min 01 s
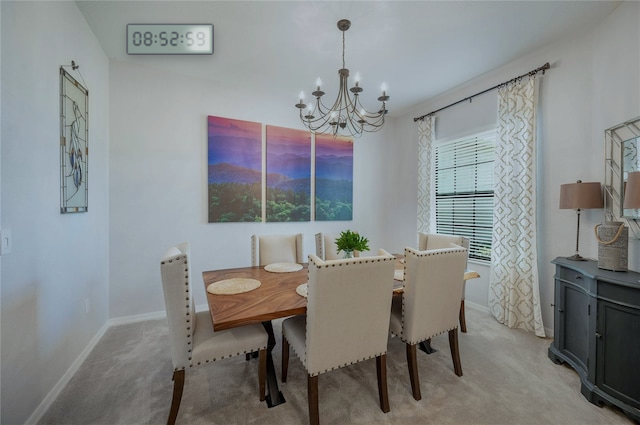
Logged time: 8 h 52 min 59 s
